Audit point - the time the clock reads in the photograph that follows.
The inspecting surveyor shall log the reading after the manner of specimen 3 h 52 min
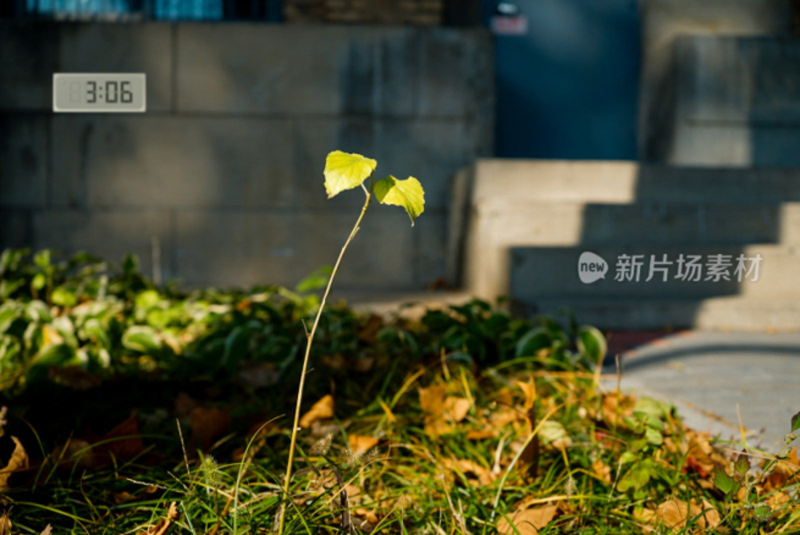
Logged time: 3 h 06 min
